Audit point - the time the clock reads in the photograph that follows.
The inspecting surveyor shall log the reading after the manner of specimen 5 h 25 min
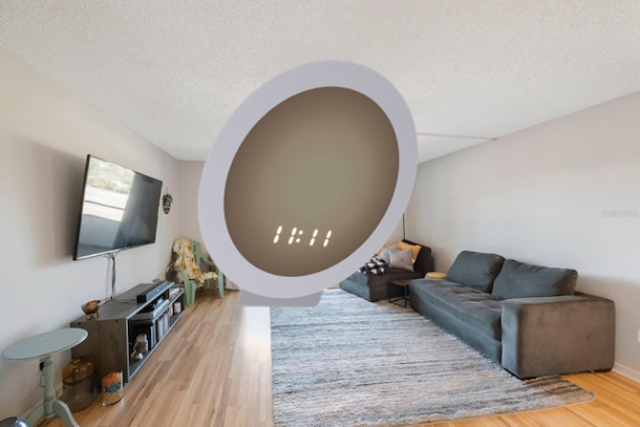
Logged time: 11 h 11 min
